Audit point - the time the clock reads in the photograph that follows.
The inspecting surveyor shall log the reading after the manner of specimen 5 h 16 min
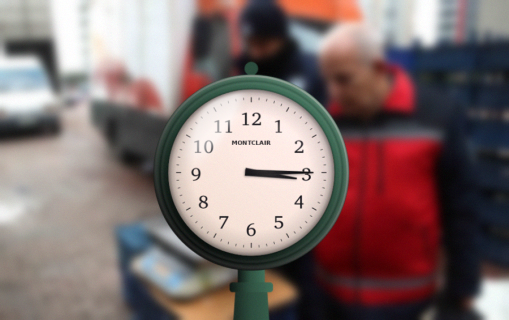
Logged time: 3 h 15 min
